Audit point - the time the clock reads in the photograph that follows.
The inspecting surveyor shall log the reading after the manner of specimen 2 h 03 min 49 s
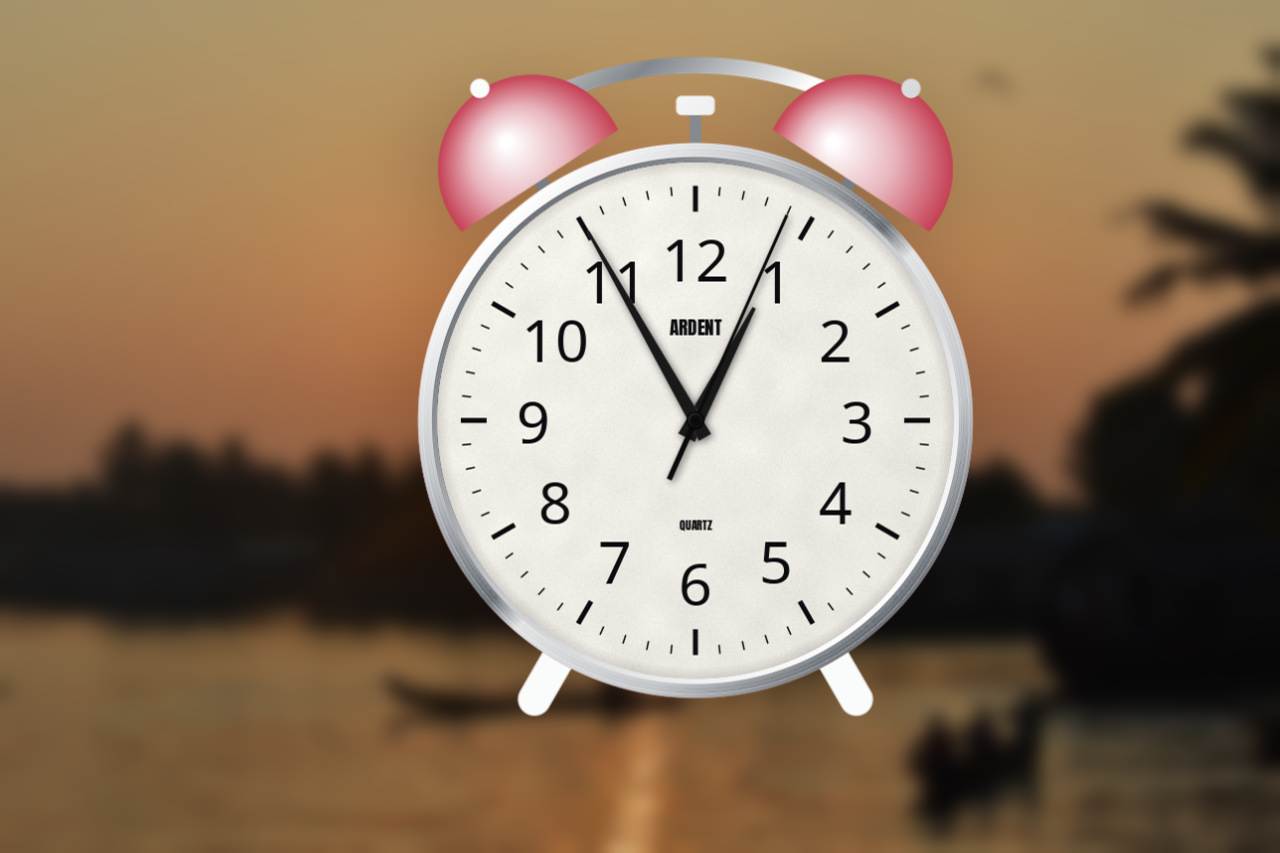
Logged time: 12 h 55 min 04 s
